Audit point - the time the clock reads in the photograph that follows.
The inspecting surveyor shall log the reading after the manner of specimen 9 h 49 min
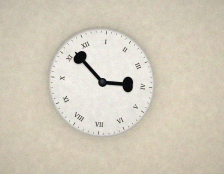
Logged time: 3 h 57 min
